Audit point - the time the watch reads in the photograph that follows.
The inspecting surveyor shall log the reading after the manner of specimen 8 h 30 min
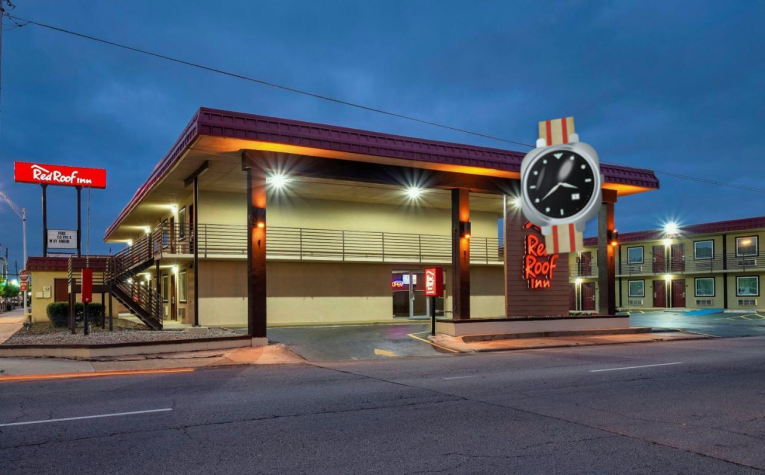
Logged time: 3 h 39 min
